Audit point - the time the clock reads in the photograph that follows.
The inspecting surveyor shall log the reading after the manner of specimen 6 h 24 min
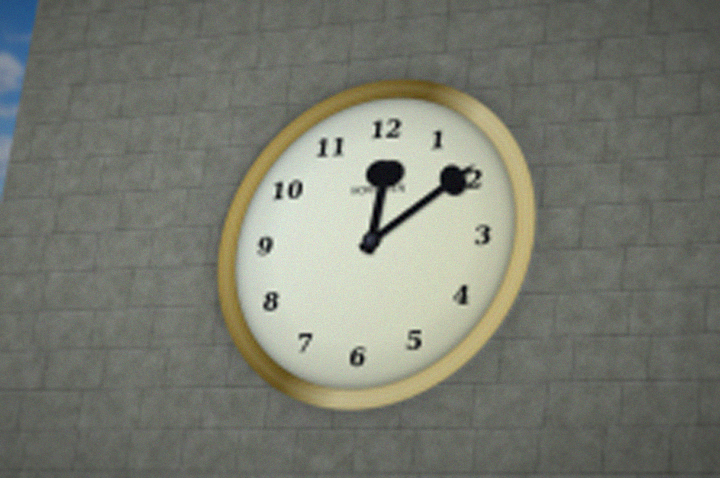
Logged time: 12 h 09 min
